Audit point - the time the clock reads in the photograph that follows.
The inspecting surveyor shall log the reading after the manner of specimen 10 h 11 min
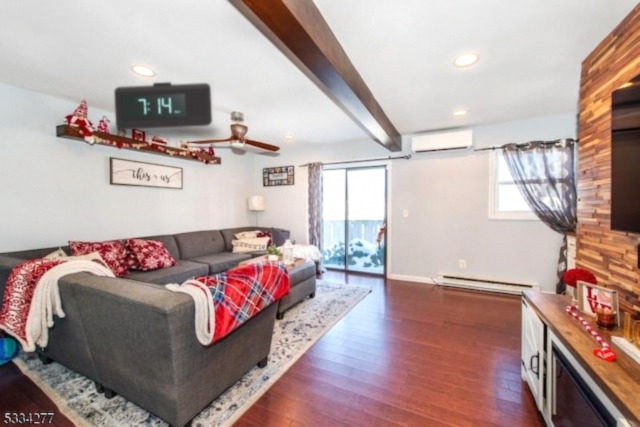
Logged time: 7 h 14 min
